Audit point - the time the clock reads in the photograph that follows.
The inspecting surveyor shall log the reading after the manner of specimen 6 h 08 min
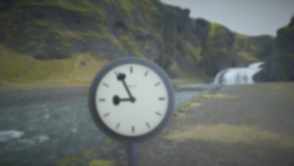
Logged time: 8 h 56 min
